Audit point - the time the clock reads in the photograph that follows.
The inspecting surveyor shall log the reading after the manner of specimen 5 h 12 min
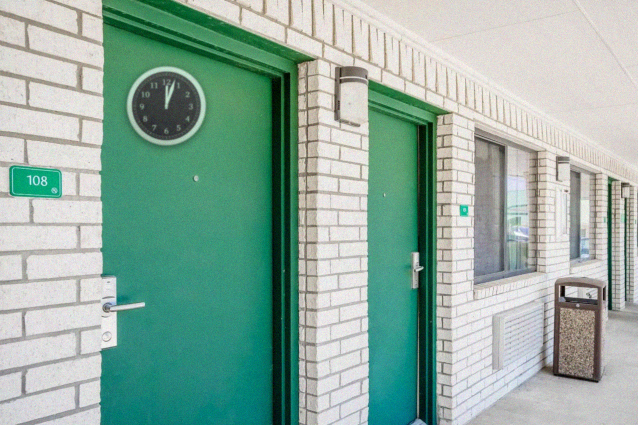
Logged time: 12 h 03 min
